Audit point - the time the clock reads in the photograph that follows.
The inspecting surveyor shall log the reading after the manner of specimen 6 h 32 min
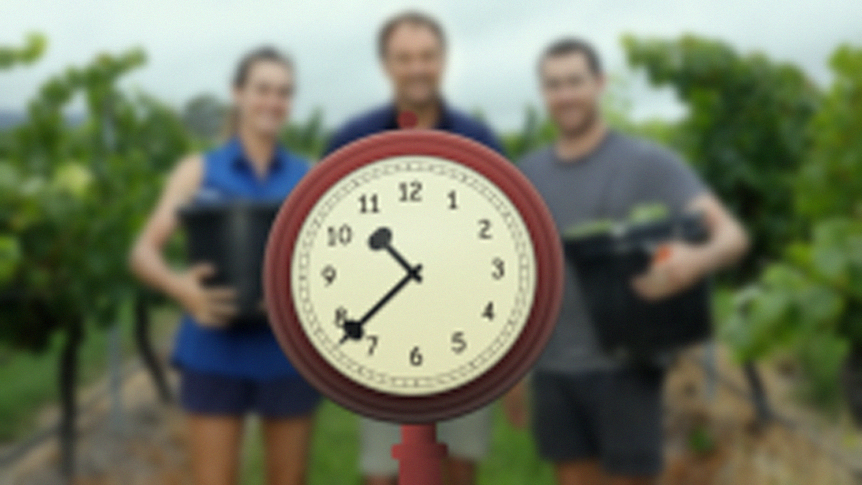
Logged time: 10 h 38 min
